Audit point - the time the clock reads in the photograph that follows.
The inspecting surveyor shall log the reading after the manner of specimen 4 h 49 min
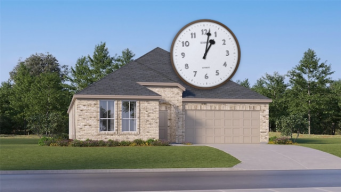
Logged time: 1 h 02 min
